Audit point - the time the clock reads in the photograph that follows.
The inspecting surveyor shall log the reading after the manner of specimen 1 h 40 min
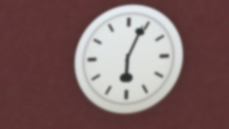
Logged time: 6 h 04 min
